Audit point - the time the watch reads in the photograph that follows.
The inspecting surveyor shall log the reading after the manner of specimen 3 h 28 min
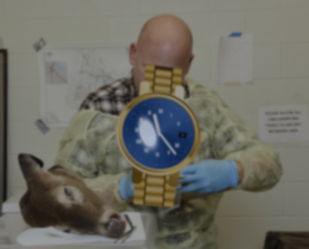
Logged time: 11 h 23 min
